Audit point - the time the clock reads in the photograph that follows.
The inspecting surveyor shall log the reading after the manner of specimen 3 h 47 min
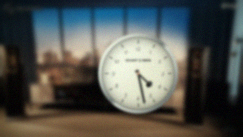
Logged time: 4 h 28 min
